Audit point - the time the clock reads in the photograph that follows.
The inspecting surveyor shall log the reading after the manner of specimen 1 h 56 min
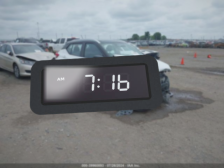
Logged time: 7 h 16 min
